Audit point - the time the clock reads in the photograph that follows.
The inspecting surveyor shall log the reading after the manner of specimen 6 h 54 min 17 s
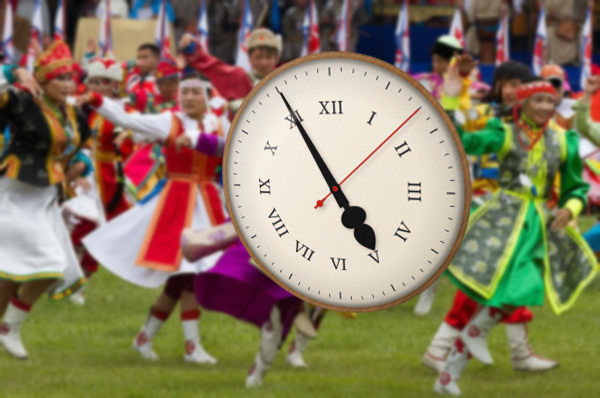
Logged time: 4 h 55 min 08 s
